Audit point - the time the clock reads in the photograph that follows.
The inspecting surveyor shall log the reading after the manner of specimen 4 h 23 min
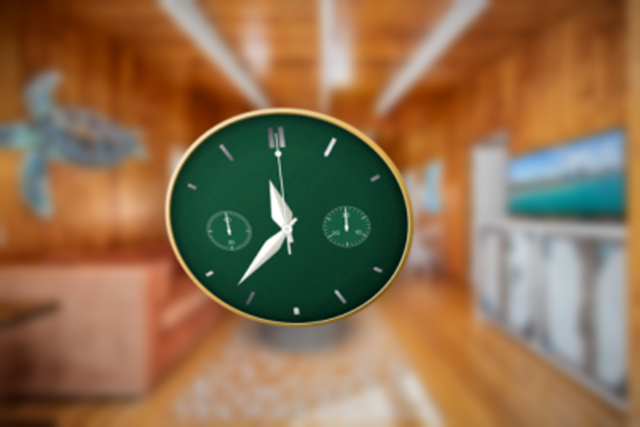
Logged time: 11 h 37 min
